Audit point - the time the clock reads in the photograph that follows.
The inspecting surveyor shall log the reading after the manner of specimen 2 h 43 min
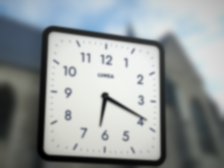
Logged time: 6 h 19 min
